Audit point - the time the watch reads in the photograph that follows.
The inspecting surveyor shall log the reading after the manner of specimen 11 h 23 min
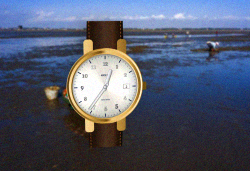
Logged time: 12 h 36 min
